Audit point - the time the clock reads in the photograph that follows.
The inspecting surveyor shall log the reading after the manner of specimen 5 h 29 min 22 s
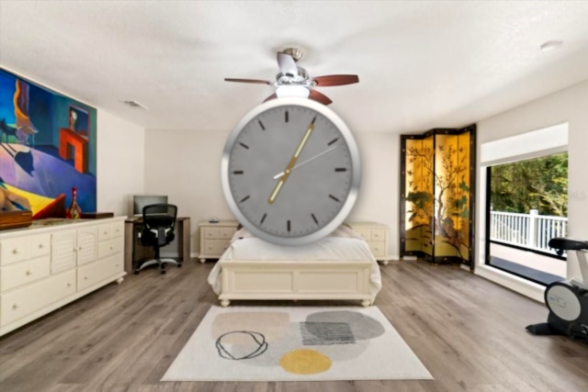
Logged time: 7 h 05 min 11 s
